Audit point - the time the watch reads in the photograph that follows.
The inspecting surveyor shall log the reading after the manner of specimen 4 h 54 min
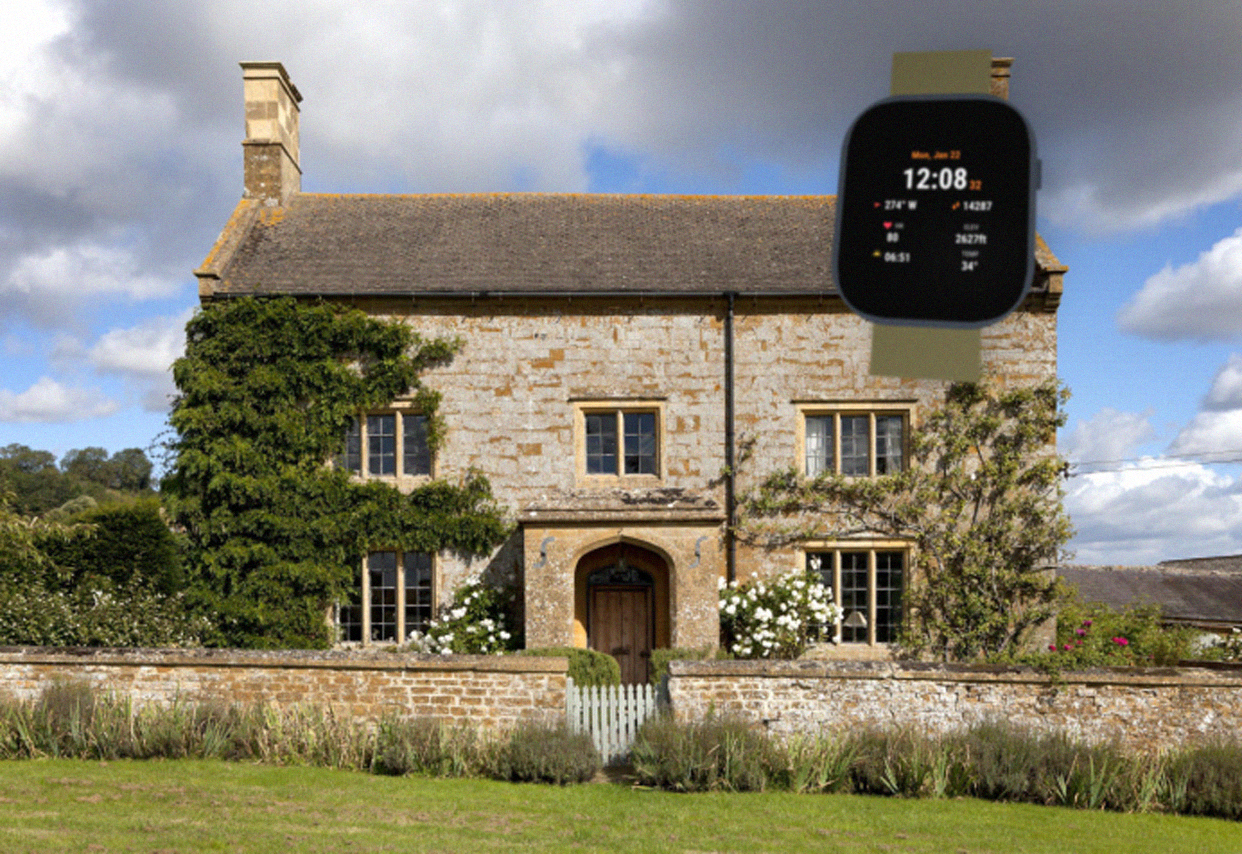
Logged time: 12 h 08 min
